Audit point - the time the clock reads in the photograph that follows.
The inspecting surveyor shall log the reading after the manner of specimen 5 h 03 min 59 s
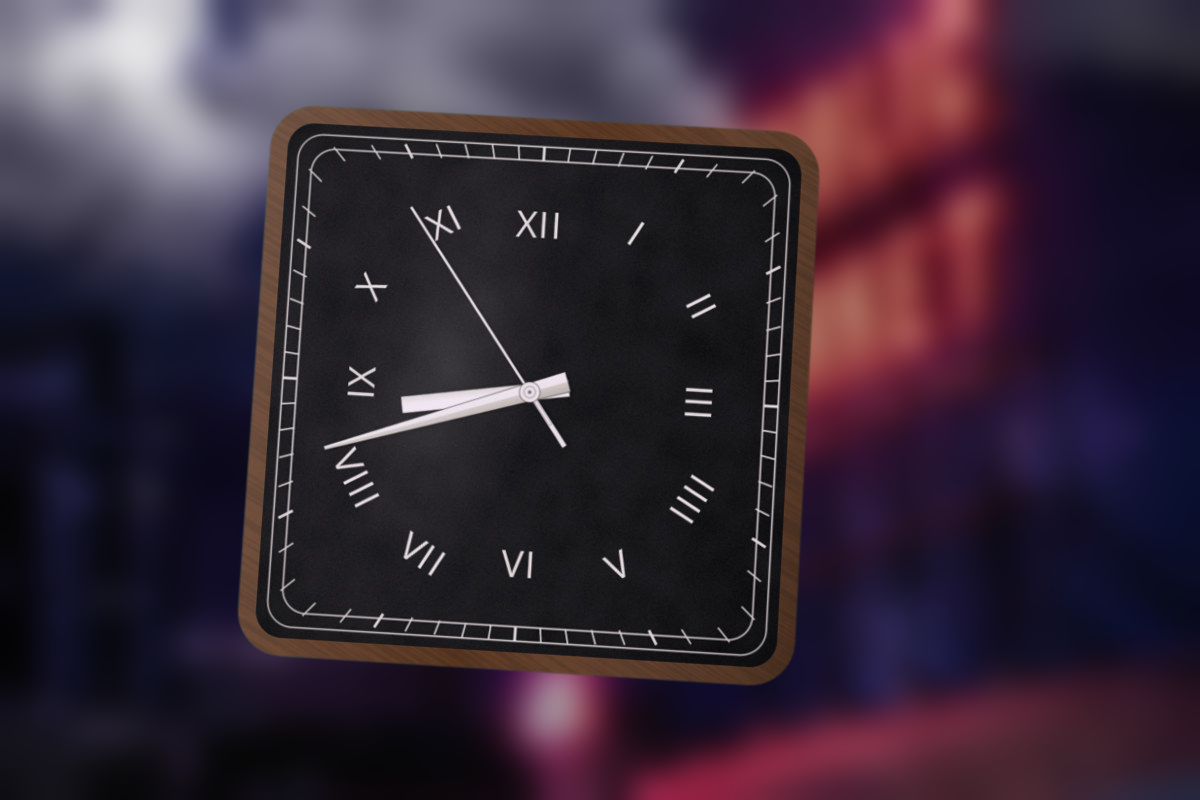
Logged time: 8 h 41 min 54 s
